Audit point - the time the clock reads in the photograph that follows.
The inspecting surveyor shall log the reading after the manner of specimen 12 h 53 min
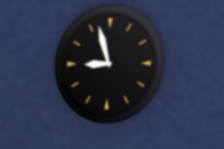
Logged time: 8 h 57 min
